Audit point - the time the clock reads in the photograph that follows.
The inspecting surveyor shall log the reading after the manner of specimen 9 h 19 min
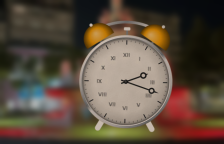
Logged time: 2 h 18 min
